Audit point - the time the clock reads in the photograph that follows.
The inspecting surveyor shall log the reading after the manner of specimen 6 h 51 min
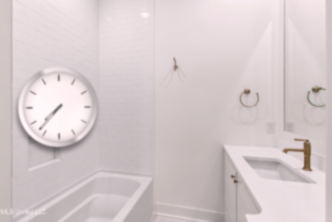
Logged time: 7 h 37 min
